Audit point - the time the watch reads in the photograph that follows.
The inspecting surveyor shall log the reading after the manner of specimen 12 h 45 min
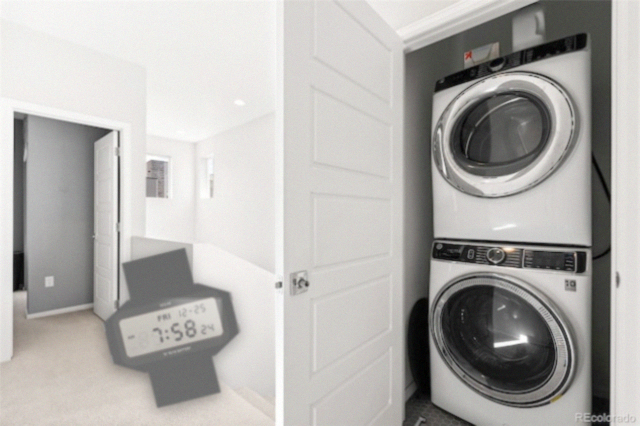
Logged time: 7 h 58 min
